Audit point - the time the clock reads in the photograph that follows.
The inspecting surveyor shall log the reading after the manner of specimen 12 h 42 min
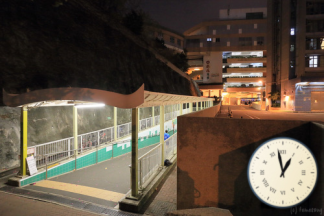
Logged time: 12 h 58 min
